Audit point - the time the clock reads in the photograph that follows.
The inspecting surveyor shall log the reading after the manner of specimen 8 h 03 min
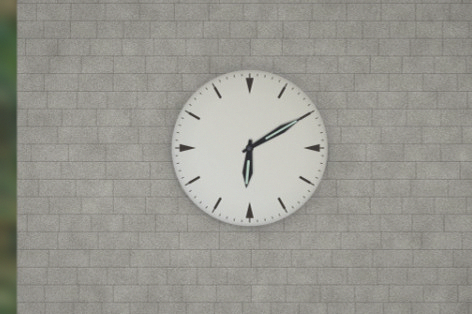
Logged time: 6 h 10 min
